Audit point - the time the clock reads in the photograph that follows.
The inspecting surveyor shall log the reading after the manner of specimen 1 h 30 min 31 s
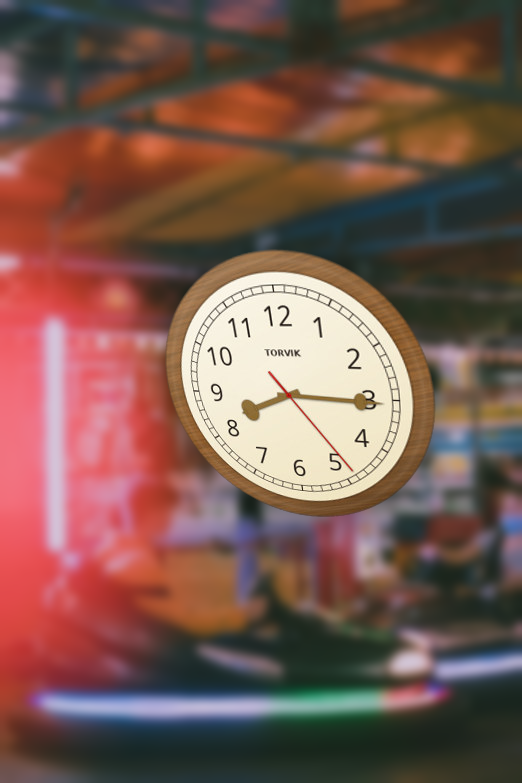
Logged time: 8 h 15 min 24 s
